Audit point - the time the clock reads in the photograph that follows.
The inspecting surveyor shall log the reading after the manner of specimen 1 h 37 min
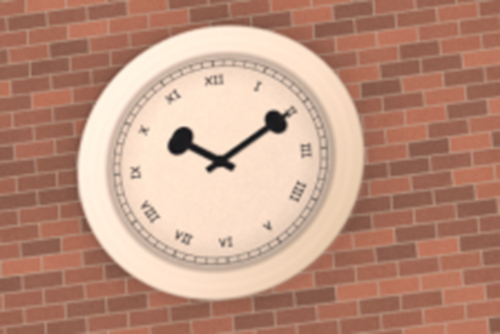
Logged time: 10 h 10 min
